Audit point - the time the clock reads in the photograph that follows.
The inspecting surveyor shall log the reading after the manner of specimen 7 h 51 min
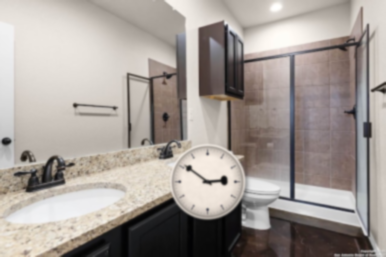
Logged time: 2 h 51 min
